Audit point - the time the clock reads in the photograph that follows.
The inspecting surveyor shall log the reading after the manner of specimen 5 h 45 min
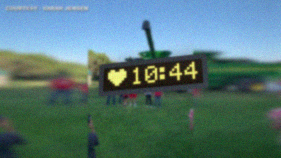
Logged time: 10 h 44 min
